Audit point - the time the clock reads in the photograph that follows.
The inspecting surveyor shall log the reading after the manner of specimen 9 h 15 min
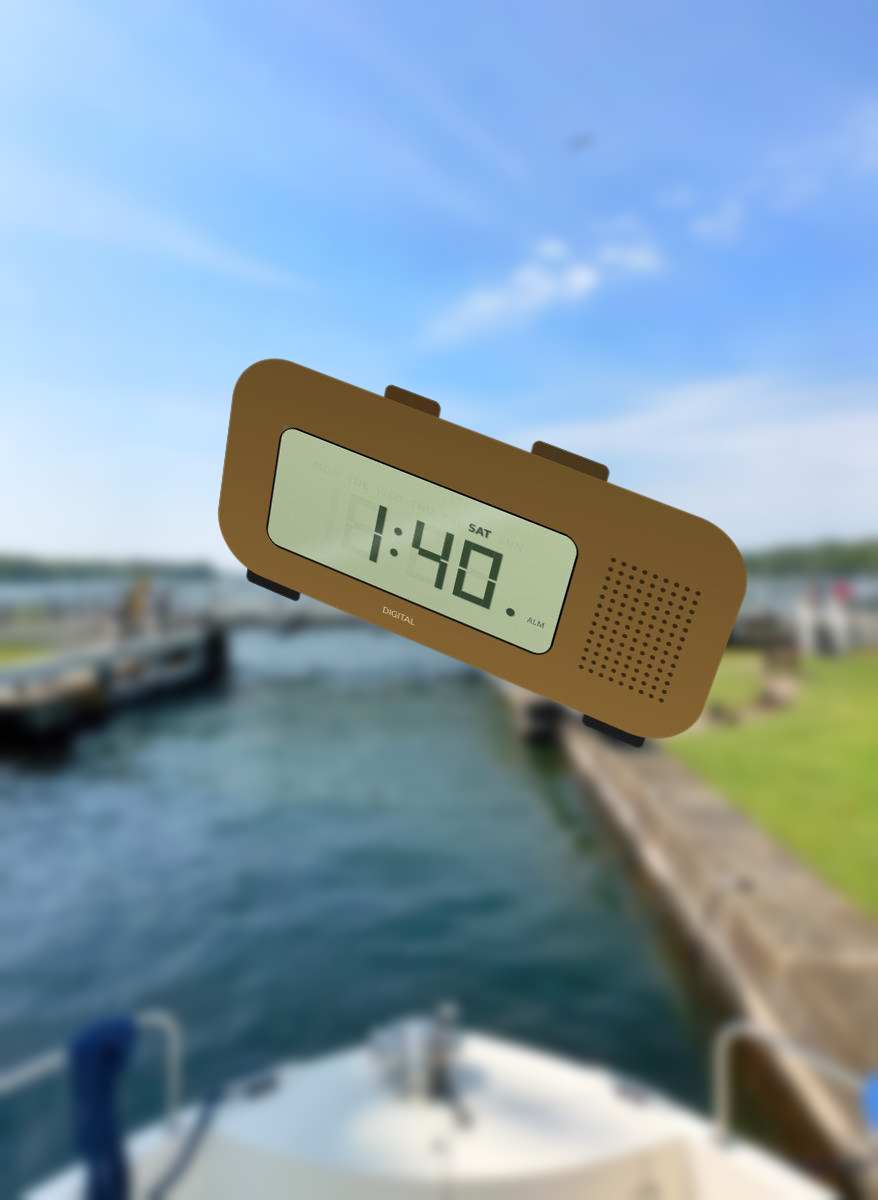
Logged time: 1 h 40 min
